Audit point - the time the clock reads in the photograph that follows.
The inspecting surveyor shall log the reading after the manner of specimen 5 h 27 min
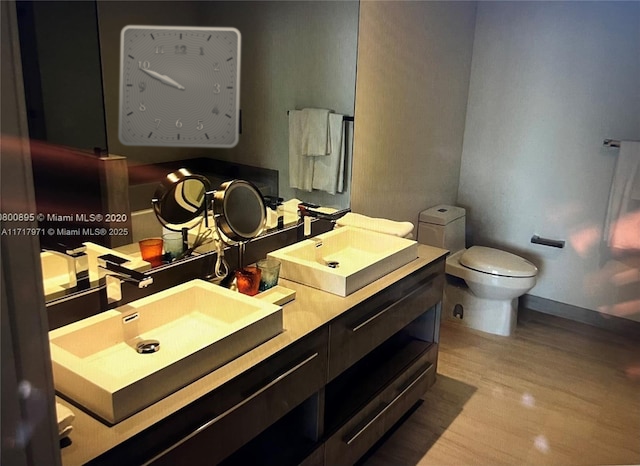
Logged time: 9 h 49 min
